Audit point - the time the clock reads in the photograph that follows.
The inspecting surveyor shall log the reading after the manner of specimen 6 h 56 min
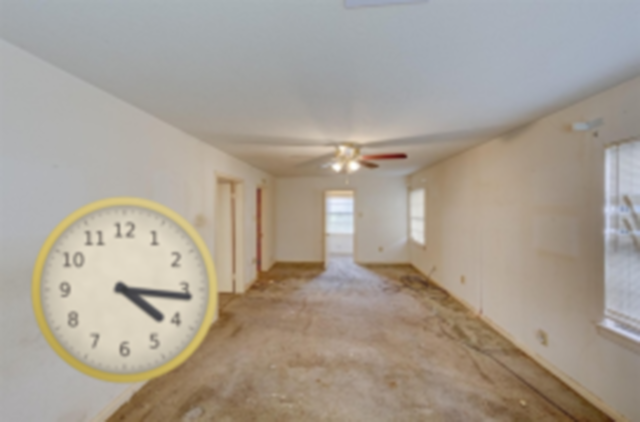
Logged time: 4 h 16 min
